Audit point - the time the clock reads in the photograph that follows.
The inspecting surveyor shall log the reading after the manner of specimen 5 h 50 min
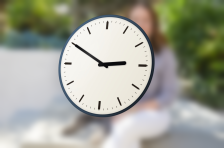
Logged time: 2 h 50 min
